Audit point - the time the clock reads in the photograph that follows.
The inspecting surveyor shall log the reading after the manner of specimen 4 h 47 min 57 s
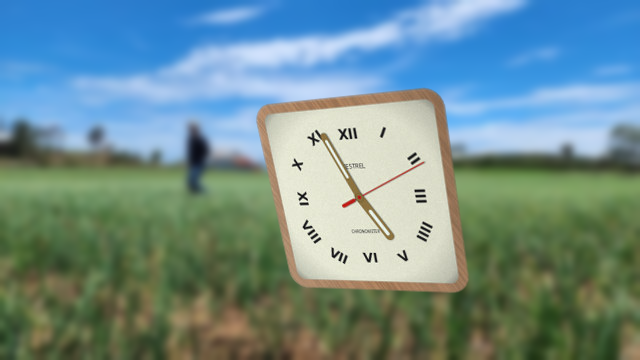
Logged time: 4 h 56 min 11 s
